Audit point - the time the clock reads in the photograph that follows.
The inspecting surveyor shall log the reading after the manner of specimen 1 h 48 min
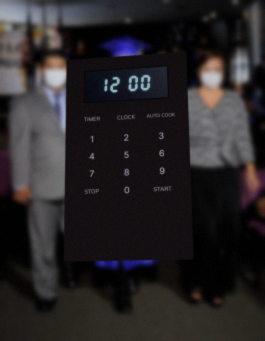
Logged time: 12 h 00 min
